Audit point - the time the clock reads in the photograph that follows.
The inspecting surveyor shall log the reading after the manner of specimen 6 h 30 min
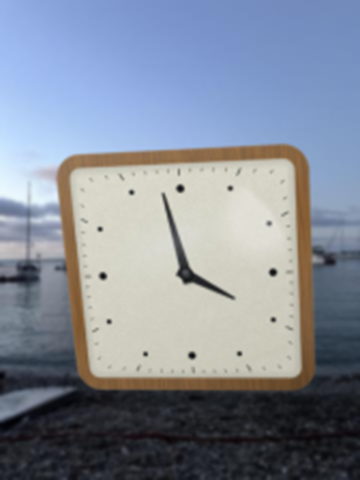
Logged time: 3 h 58 min
